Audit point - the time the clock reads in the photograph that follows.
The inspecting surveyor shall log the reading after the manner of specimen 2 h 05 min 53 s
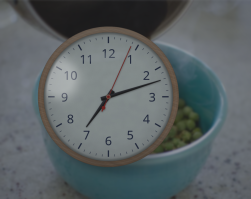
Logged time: 7 h 12 min 04 s
